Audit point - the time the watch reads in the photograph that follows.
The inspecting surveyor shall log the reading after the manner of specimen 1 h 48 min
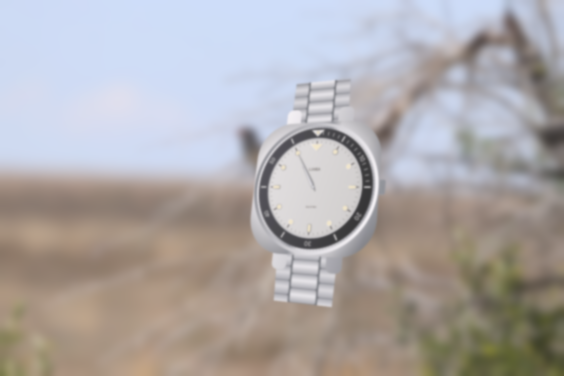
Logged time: 10 h 55 min
